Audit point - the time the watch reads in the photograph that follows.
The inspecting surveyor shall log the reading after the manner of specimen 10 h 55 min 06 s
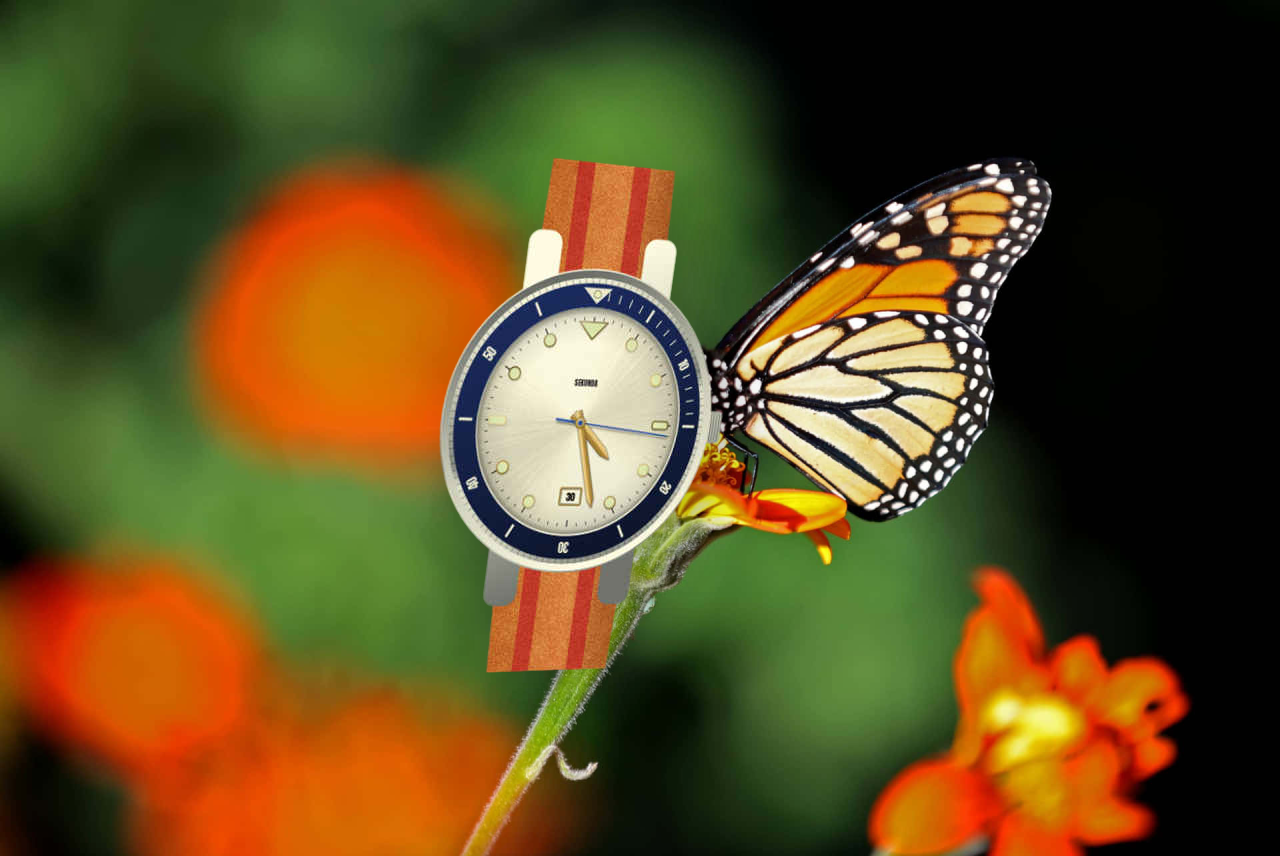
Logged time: 4 h 27 min 16 s
